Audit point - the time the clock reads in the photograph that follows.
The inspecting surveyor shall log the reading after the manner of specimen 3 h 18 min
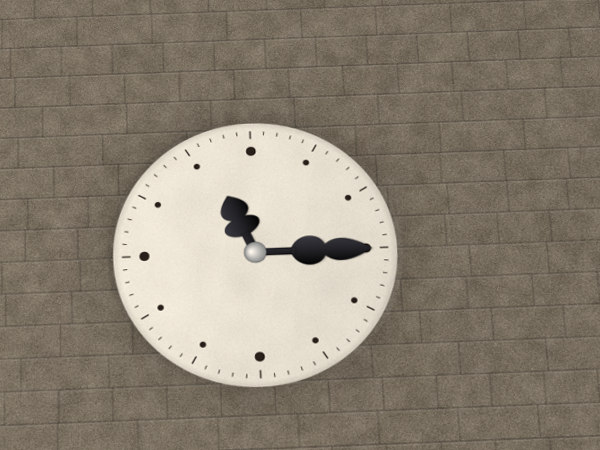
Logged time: 11 h 15 min
